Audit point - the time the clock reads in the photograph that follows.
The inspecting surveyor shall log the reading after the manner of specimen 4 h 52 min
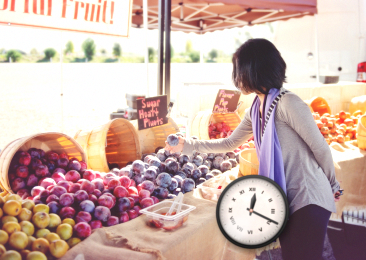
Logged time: 12 h 19 min
